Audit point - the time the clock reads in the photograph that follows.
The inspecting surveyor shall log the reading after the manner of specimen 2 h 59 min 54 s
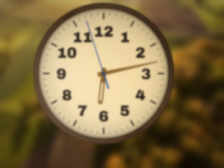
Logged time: 6 h 12 min 57 s
